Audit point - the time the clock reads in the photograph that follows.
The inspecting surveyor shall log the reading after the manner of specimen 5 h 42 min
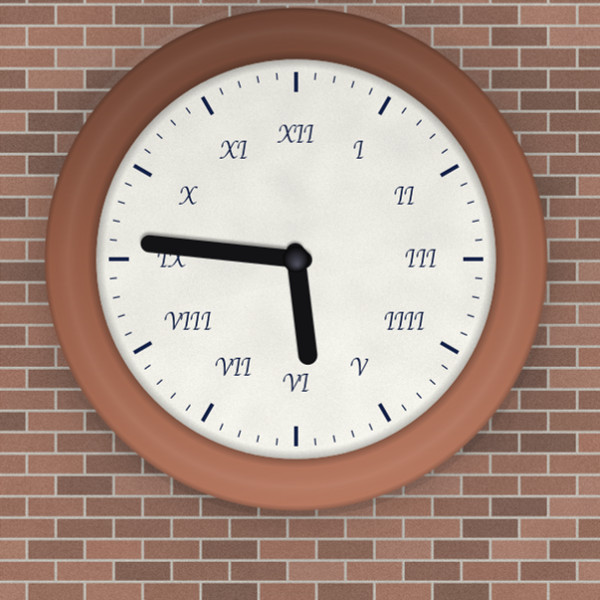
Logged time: 5 h 46 min
